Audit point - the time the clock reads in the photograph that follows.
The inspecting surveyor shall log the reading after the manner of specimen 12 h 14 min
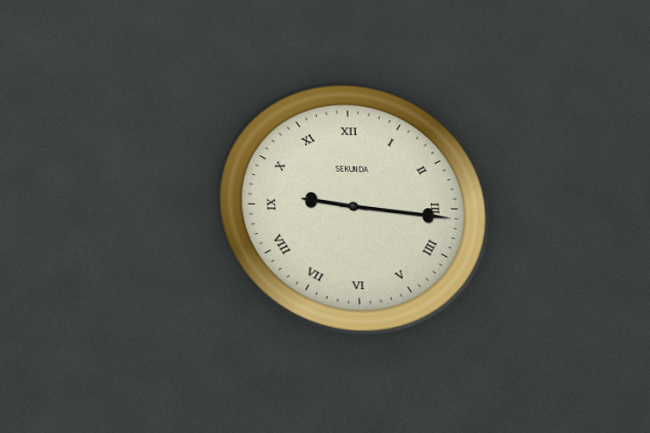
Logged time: 9 h 16 min
